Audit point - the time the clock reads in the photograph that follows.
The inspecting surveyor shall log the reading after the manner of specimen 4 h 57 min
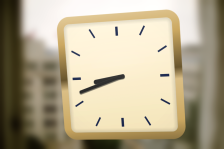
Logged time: 8 h 42 min
